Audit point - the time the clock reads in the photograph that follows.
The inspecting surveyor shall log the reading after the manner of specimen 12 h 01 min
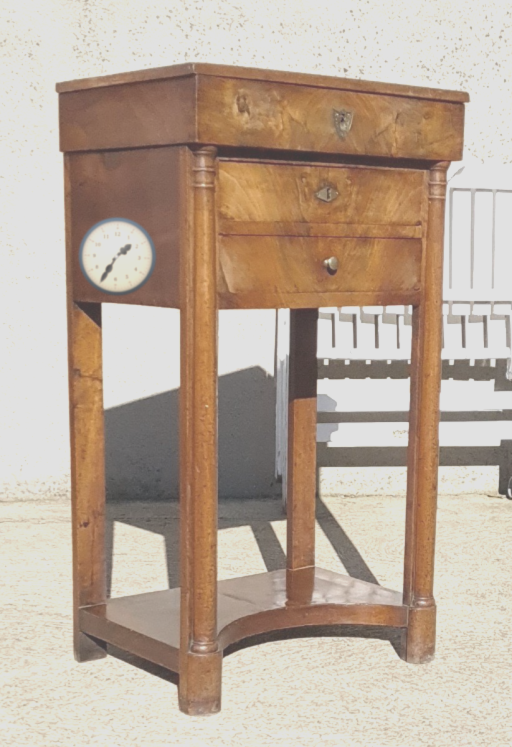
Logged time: 1 h 35 min
